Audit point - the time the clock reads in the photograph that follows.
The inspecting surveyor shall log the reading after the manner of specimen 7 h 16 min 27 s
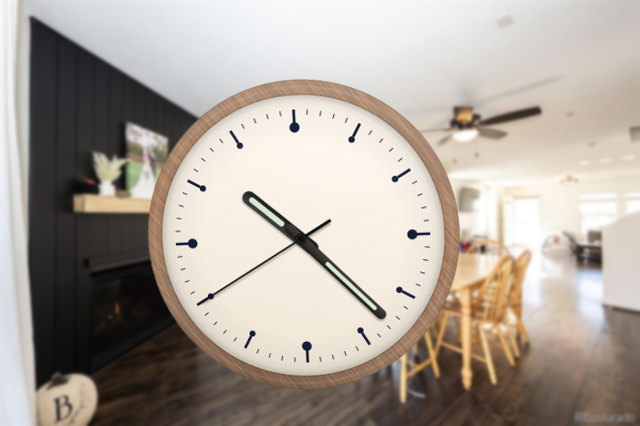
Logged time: 10 h 22 min 40 s
